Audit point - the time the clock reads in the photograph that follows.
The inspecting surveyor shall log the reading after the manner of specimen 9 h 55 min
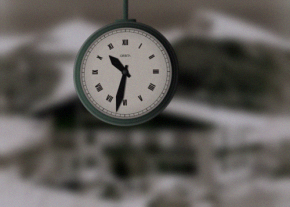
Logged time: 10 h 32 min
